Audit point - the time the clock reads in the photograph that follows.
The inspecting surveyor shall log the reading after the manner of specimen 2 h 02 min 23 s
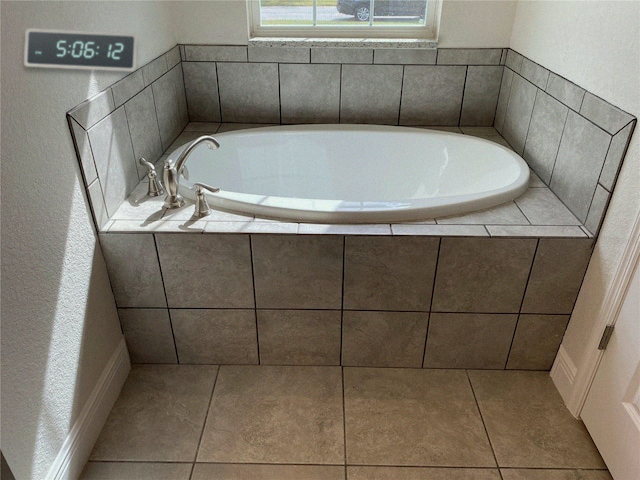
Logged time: 5 h 06 min 12 s
